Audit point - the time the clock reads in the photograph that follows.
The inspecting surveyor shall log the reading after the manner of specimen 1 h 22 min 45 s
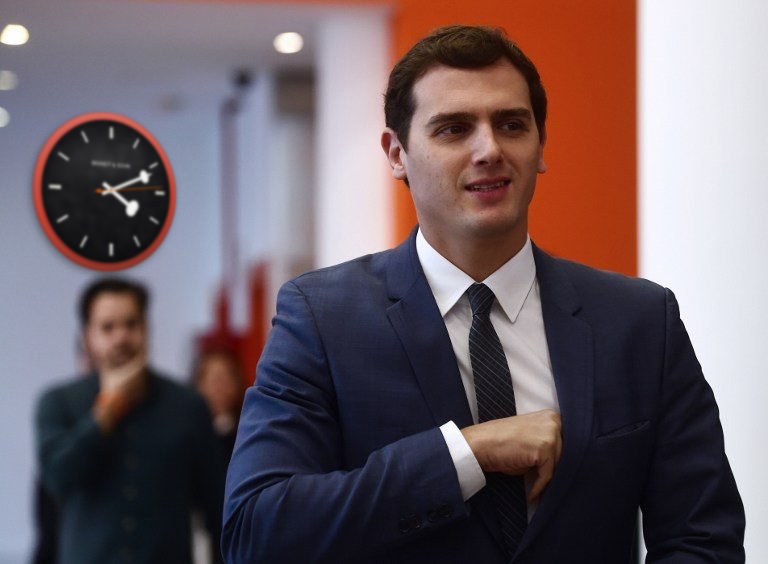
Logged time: 4 h 11 min 14 s
